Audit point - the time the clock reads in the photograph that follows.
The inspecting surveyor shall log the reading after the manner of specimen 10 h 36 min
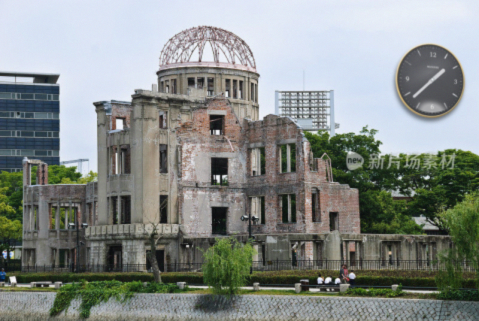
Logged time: 1 h 38 min
